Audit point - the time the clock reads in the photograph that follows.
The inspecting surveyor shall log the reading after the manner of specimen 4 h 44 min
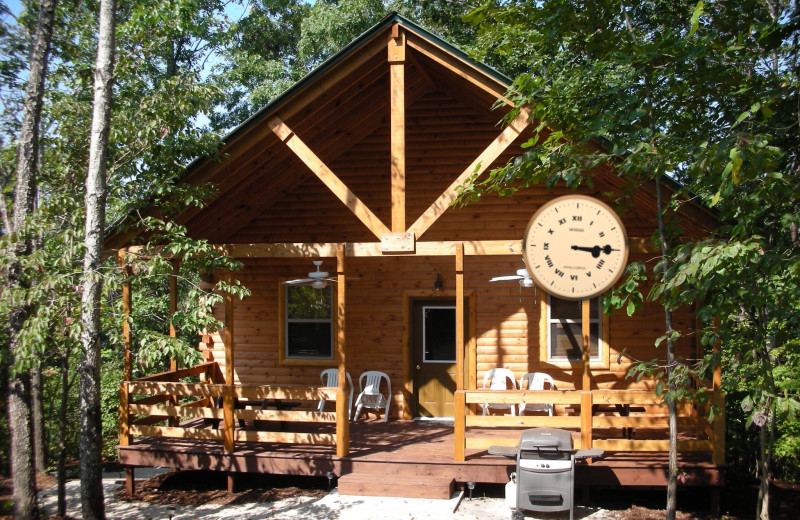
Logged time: 3 h 15 min
